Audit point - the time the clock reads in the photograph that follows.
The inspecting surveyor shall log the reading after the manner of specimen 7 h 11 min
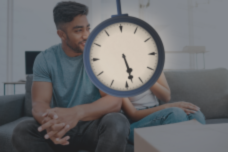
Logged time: 5 h 28 min
